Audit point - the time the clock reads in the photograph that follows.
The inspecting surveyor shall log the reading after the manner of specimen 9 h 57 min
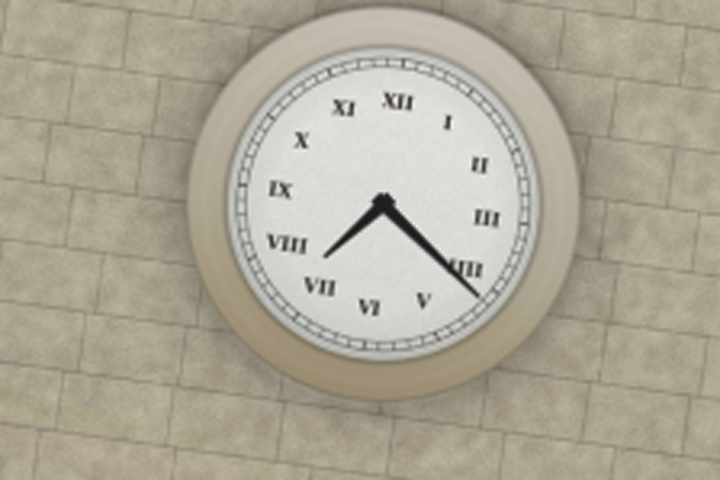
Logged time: 7 h 21 min
